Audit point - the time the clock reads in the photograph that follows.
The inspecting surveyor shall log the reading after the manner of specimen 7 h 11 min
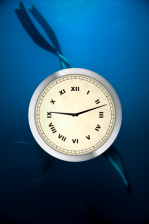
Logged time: 9 h 12 min
